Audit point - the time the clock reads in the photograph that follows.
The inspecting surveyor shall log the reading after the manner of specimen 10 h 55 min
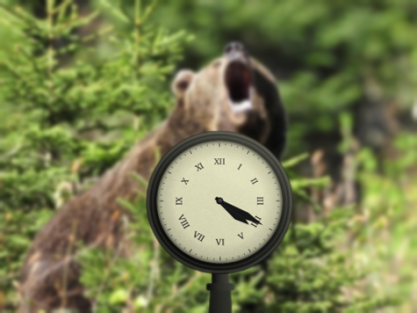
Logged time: 4 h 20 min
